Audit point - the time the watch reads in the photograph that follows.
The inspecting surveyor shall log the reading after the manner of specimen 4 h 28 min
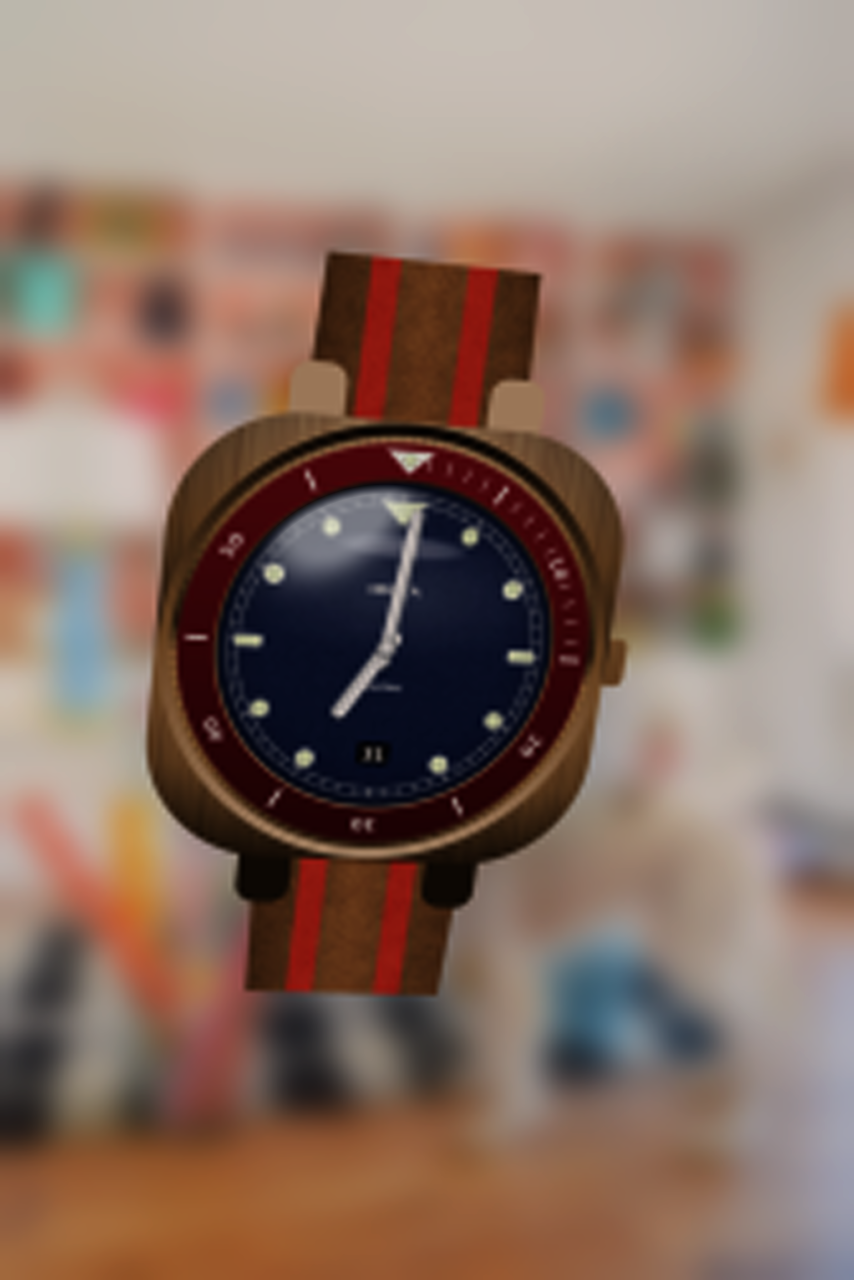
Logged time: 7 h 01 min
